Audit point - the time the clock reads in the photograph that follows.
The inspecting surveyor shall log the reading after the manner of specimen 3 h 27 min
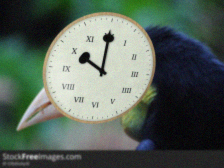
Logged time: 10 h 00 min
